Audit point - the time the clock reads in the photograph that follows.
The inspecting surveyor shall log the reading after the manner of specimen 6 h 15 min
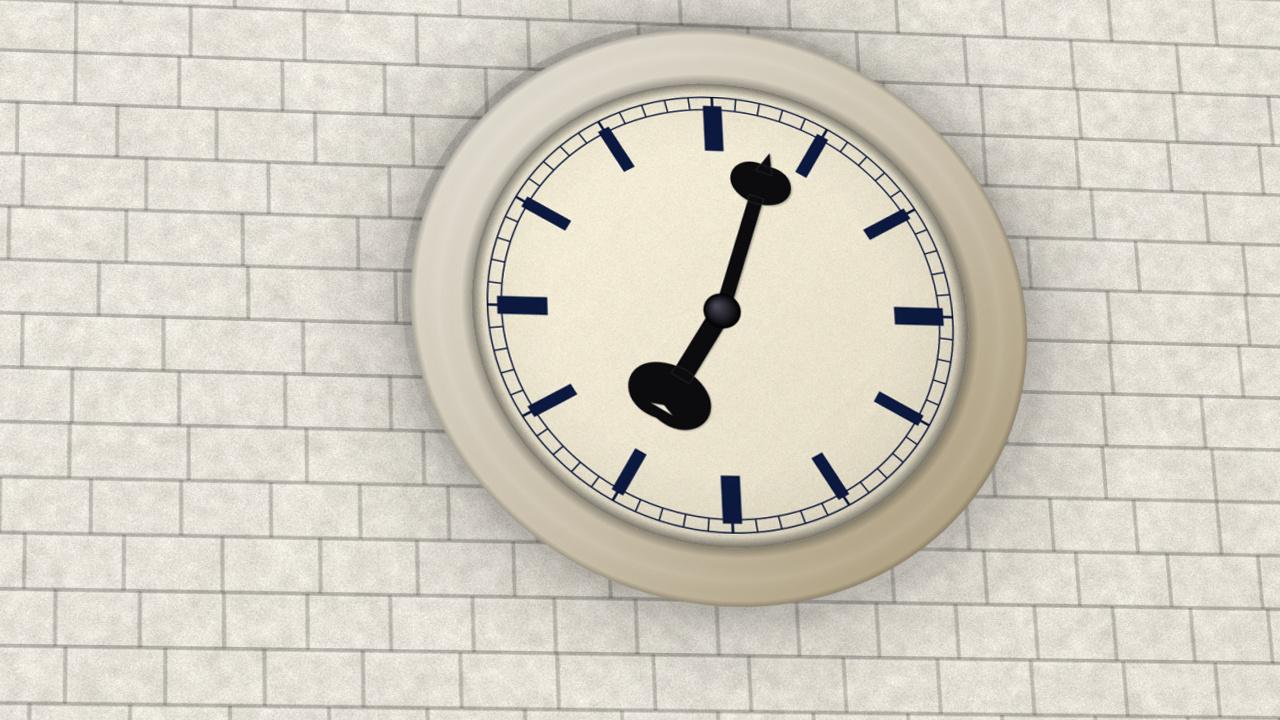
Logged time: 7 h 03 min
